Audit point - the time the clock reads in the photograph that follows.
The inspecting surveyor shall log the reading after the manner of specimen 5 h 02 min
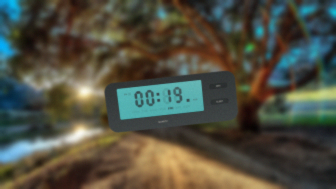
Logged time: 0 h 19 min
